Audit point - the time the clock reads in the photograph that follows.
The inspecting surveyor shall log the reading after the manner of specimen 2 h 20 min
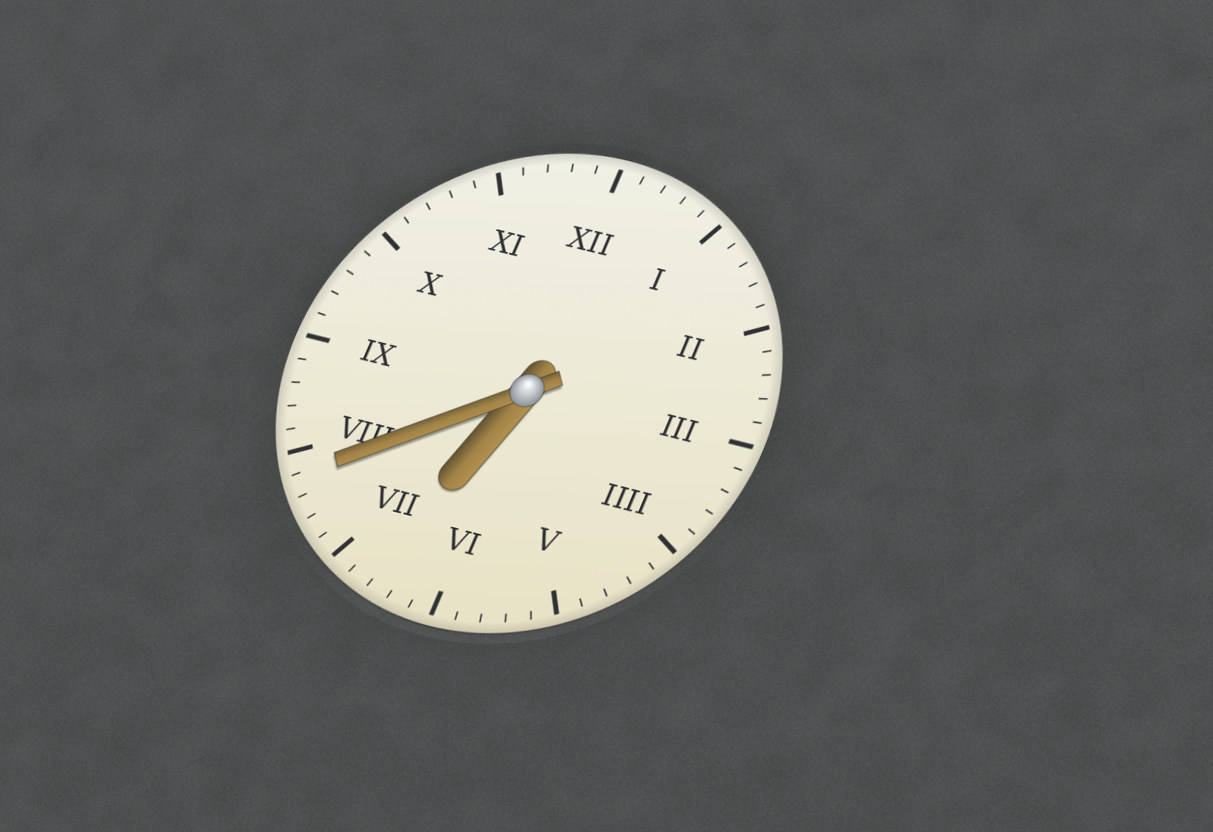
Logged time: 6 h 39 min
